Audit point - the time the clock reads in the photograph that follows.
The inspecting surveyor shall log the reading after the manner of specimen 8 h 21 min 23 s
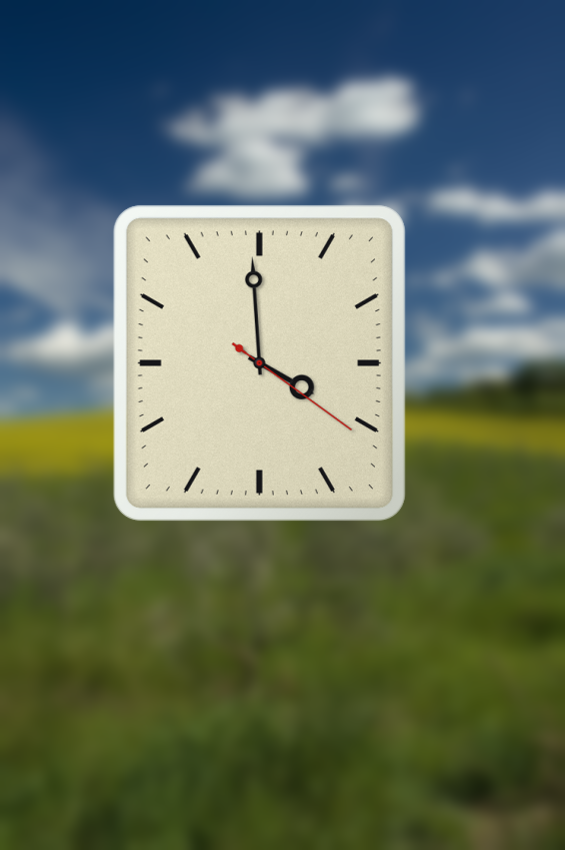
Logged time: 3 h 59 min 21 s
